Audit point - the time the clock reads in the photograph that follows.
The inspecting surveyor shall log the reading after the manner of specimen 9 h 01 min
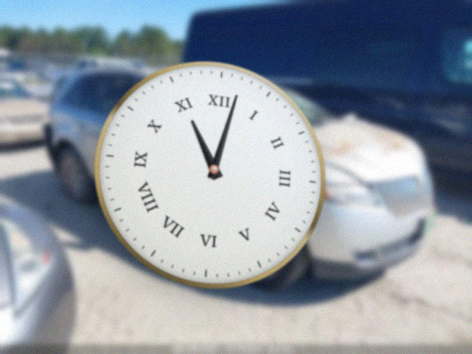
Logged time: 11 h 02 min
